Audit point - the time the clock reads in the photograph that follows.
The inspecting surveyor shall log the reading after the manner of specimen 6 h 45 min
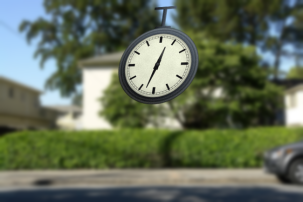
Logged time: 12 h 33 min
